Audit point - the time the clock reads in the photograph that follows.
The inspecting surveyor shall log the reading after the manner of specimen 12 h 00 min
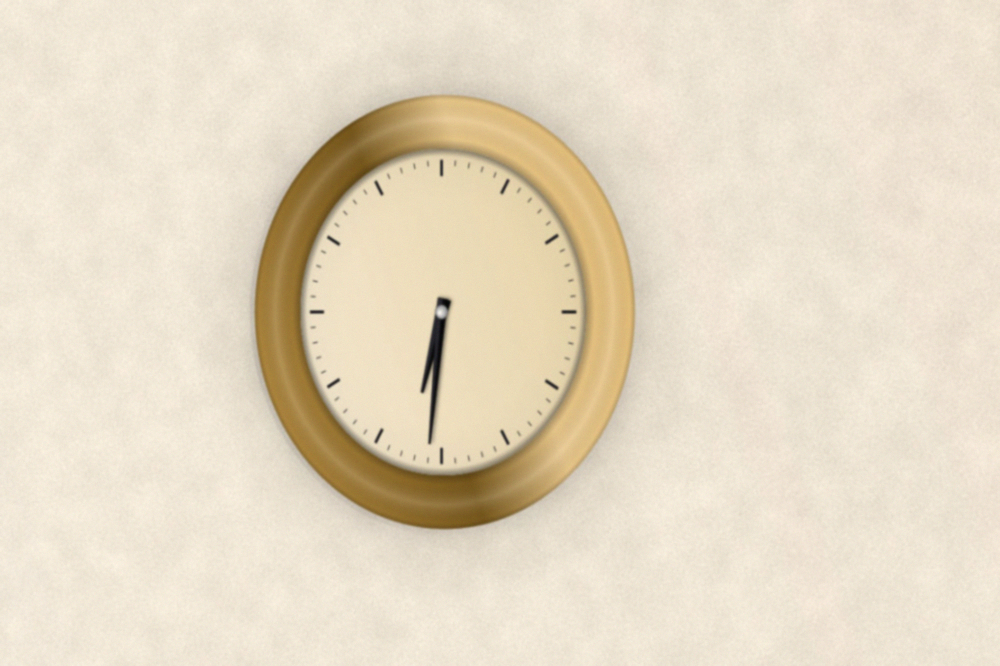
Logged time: 6 h 31 min
